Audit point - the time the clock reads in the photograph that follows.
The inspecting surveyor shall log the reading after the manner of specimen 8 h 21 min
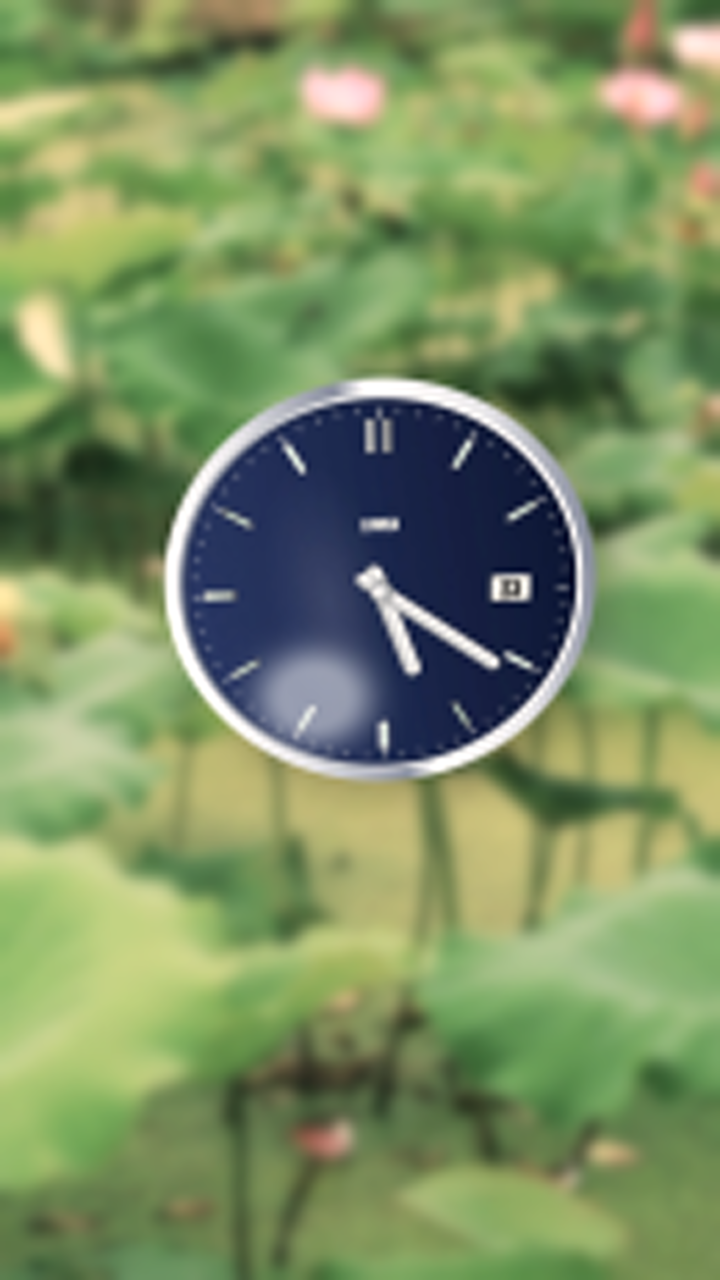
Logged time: 5 h 21 min
